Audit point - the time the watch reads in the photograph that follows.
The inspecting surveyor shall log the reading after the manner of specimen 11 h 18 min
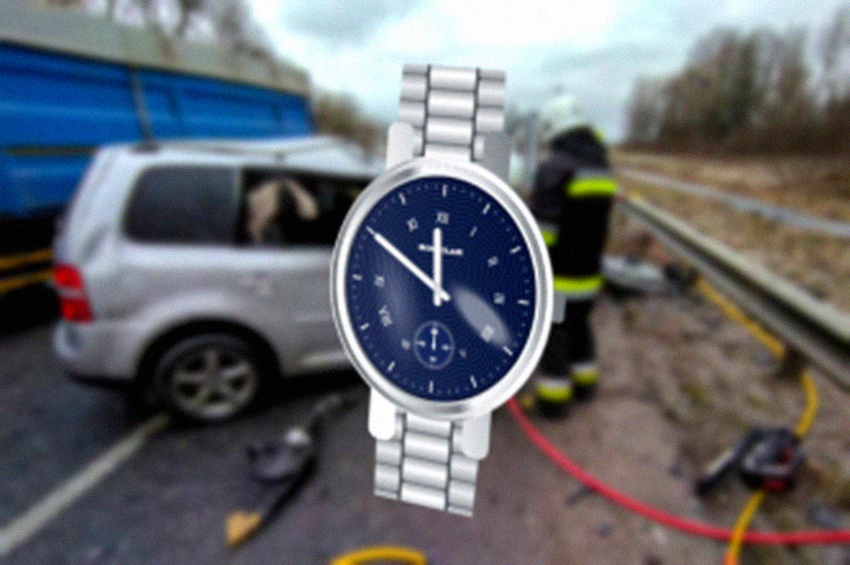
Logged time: 11 h 50 min
